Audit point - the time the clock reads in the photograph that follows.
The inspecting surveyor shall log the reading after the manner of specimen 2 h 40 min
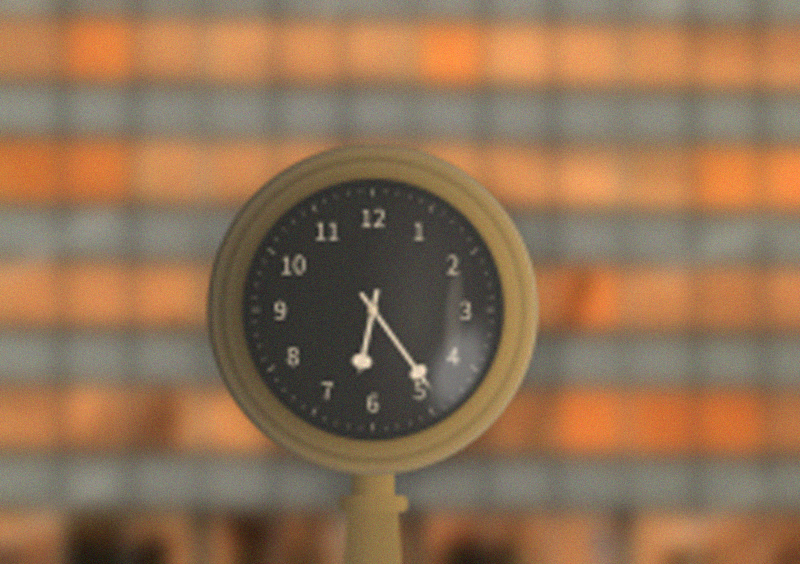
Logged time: 6 h 24 min
